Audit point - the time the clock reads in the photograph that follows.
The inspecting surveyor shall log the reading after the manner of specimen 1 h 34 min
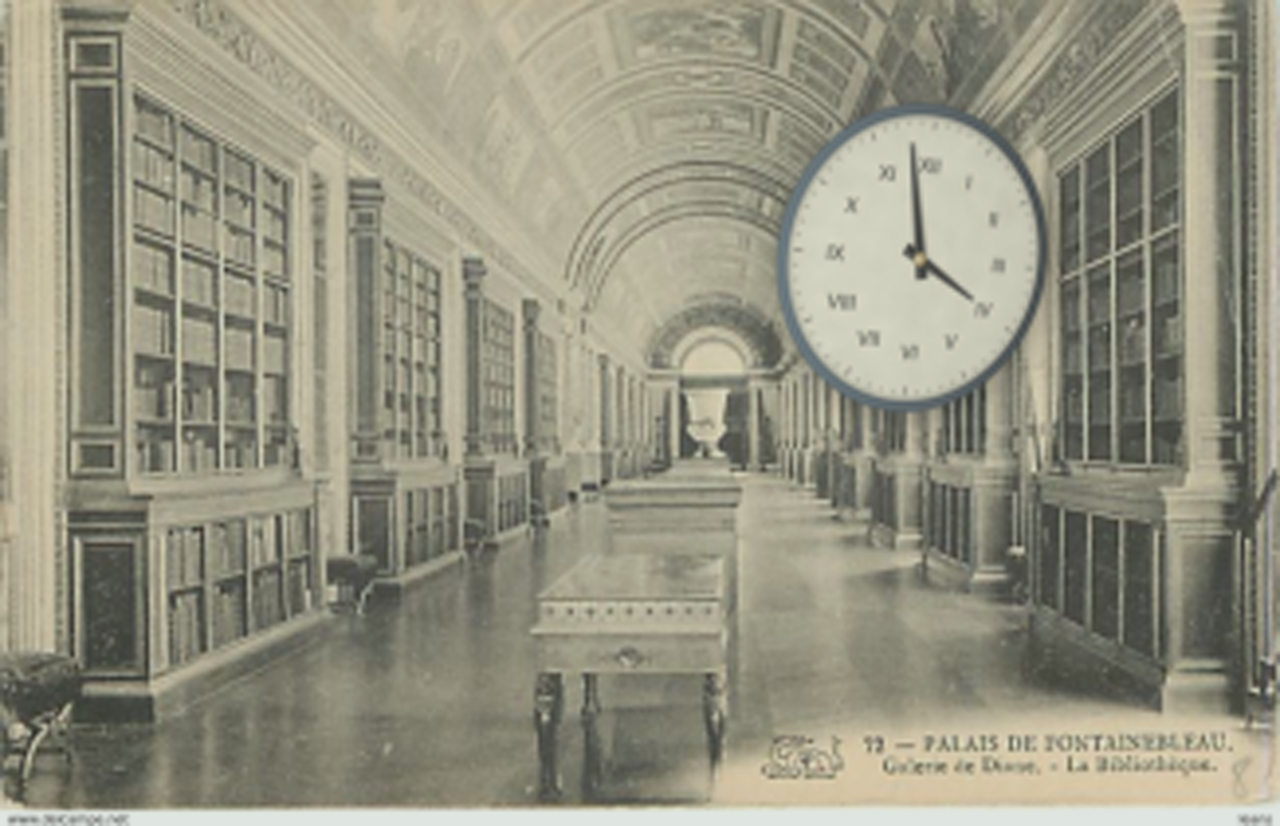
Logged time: 3 h 58 min
